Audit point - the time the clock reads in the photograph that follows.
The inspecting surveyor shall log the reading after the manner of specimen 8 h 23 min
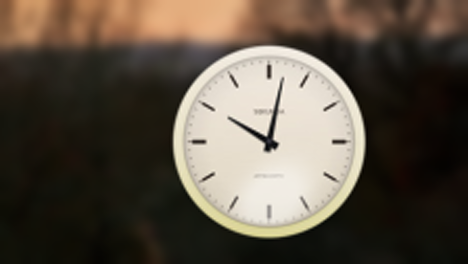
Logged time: 10 h 02 min
